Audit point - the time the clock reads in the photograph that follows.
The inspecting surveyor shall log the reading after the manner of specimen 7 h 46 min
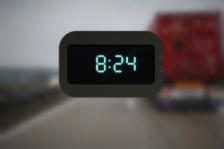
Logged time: 8 h 24 min
